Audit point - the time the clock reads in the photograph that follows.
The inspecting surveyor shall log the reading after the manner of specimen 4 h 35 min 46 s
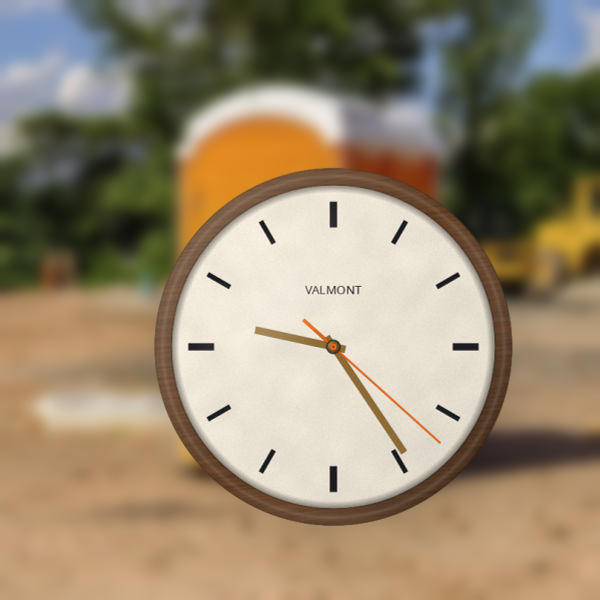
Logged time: 9 h 24 min 22 s
